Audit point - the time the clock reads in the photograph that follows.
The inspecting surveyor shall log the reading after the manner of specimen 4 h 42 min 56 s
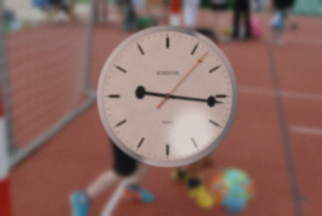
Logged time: 9 h 16 min 07 s
